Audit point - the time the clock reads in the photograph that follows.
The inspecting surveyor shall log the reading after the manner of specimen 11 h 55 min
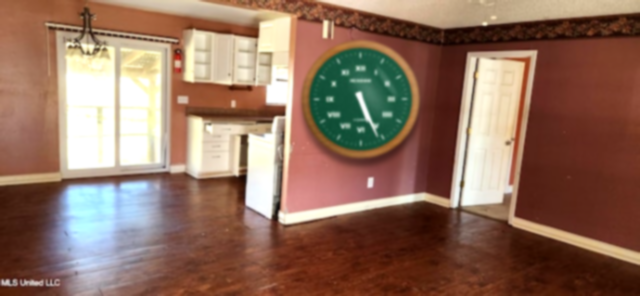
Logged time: 5 h 26 min
